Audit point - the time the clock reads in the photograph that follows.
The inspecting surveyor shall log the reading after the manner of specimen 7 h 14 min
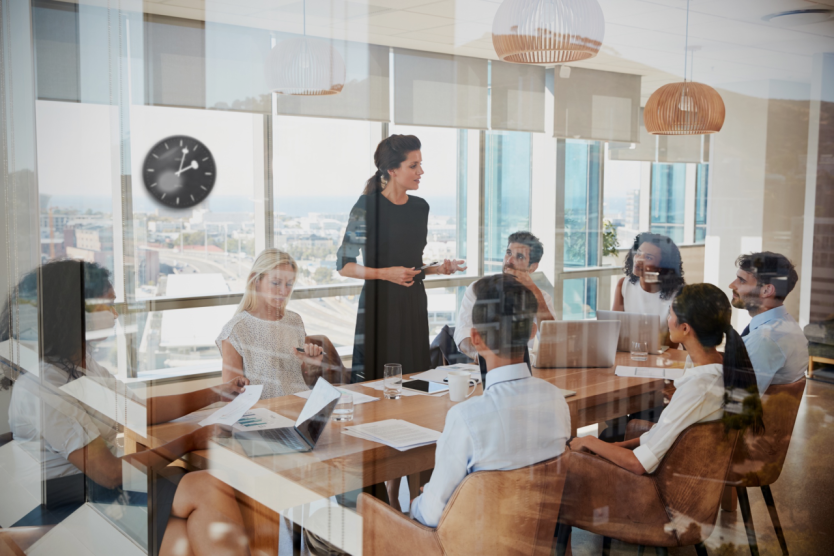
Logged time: 2 h 02 min
